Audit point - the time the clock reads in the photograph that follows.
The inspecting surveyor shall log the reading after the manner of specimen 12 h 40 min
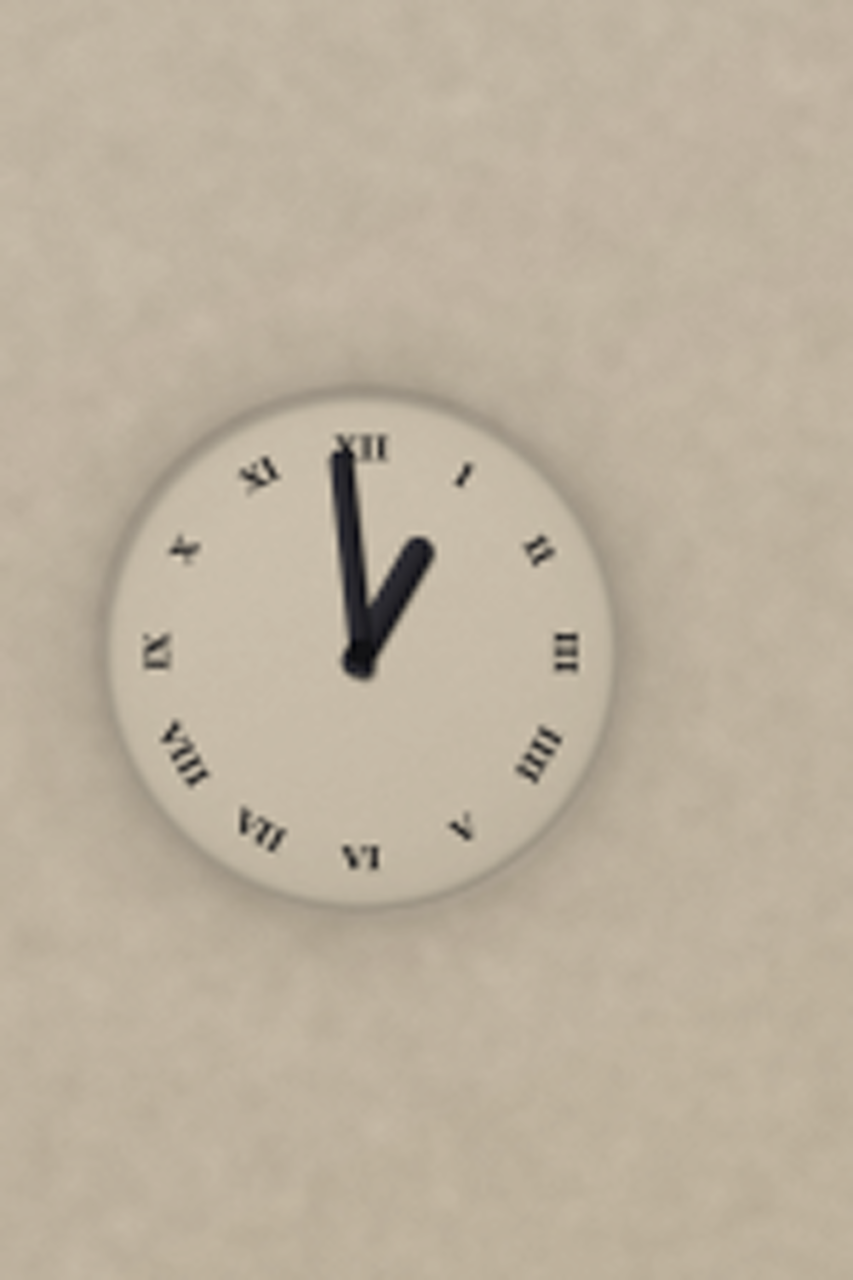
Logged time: 12 h 59 min
